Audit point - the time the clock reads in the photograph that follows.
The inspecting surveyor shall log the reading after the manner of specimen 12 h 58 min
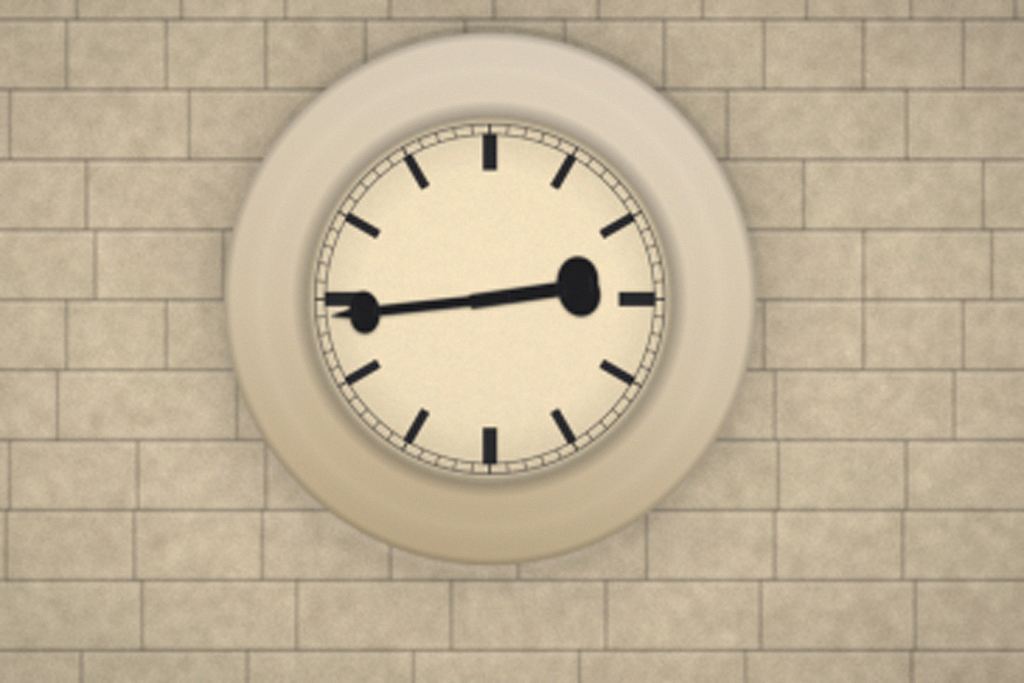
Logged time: 2 h 44 min
